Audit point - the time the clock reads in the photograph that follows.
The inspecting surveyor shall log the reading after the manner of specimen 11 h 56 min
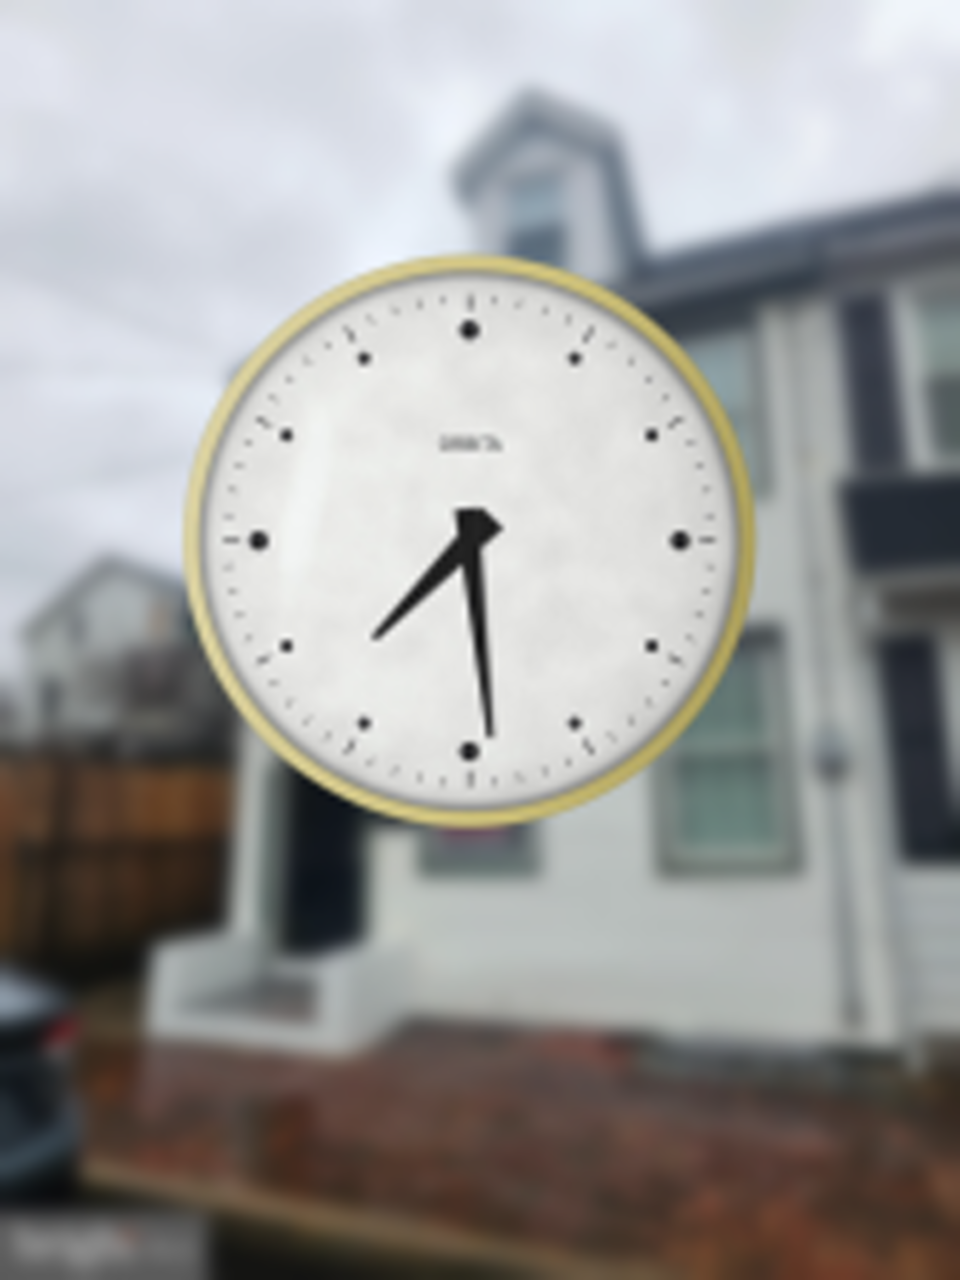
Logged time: 7 h 29 min
